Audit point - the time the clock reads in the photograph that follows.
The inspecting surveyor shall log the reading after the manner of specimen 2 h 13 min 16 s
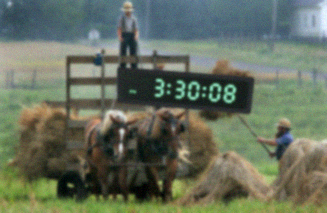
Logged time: 3 h 30 min 08 s
